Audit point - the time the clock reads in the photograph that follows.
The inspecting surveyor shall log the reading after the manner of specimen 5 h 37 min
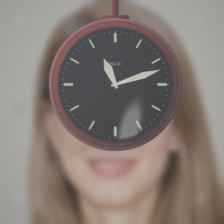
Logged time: 11 h 12 min
